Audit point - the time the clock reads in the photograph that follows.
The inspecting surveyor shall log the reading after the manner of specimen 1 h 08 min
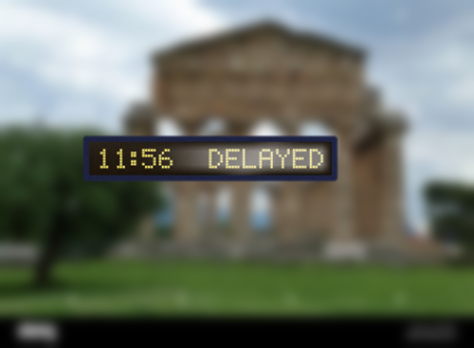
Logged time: 11 h 56 min
